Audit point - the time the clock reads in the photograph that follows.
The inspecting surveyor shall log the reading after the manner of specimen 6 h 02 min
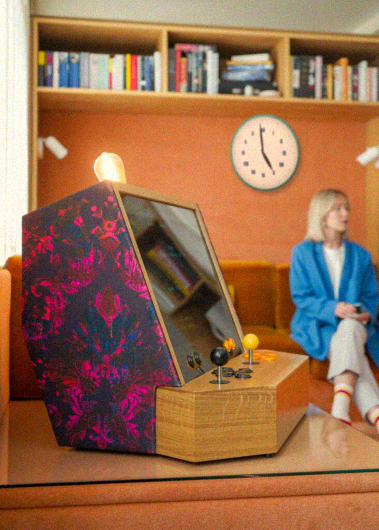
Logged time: 4 h 59 min
